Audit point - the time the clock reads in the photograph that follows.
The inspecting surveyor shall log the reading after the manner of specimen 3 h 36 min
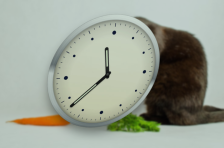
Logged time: 11 h 38 min
